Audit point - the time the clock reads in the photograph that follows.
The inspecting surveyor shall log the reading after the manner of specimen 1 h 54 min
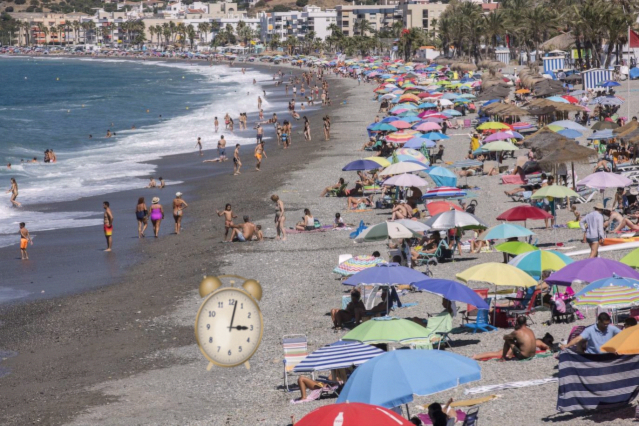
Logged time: 3 h 02 min
